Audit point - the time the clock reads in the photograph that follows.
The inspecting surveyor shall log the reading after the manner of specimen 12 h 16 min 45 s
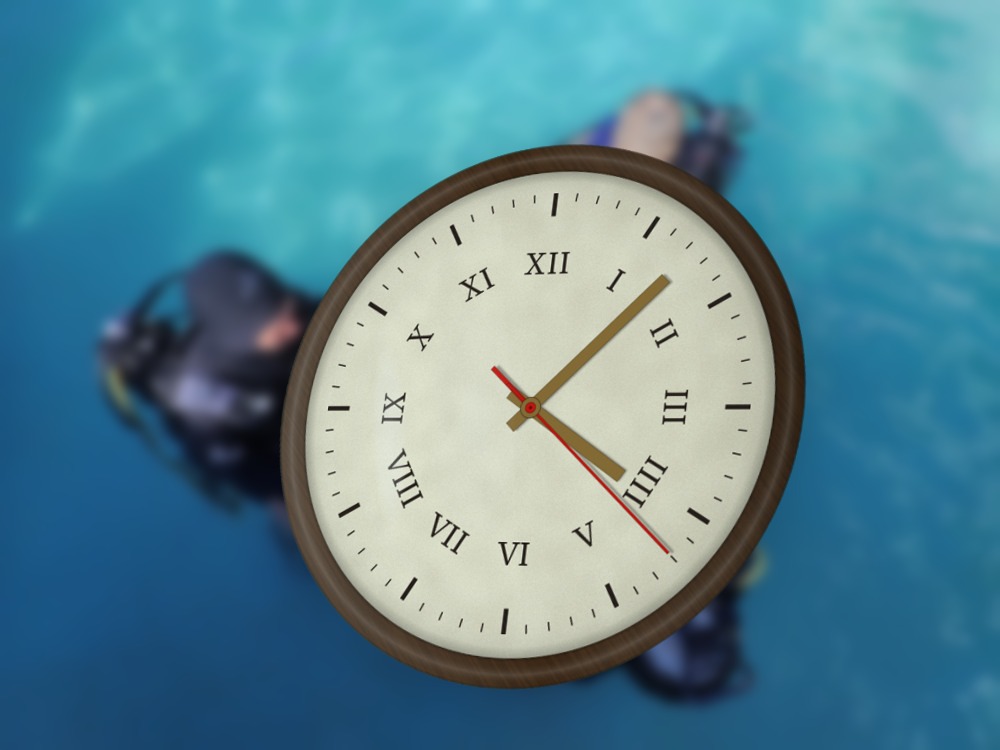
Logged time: 4 h 07 min 22 s
